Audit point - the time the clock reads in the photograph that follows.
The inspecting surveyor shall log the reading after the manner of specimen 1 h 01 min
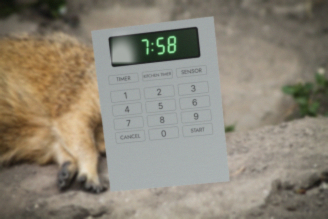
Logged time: 7 h 58 min
